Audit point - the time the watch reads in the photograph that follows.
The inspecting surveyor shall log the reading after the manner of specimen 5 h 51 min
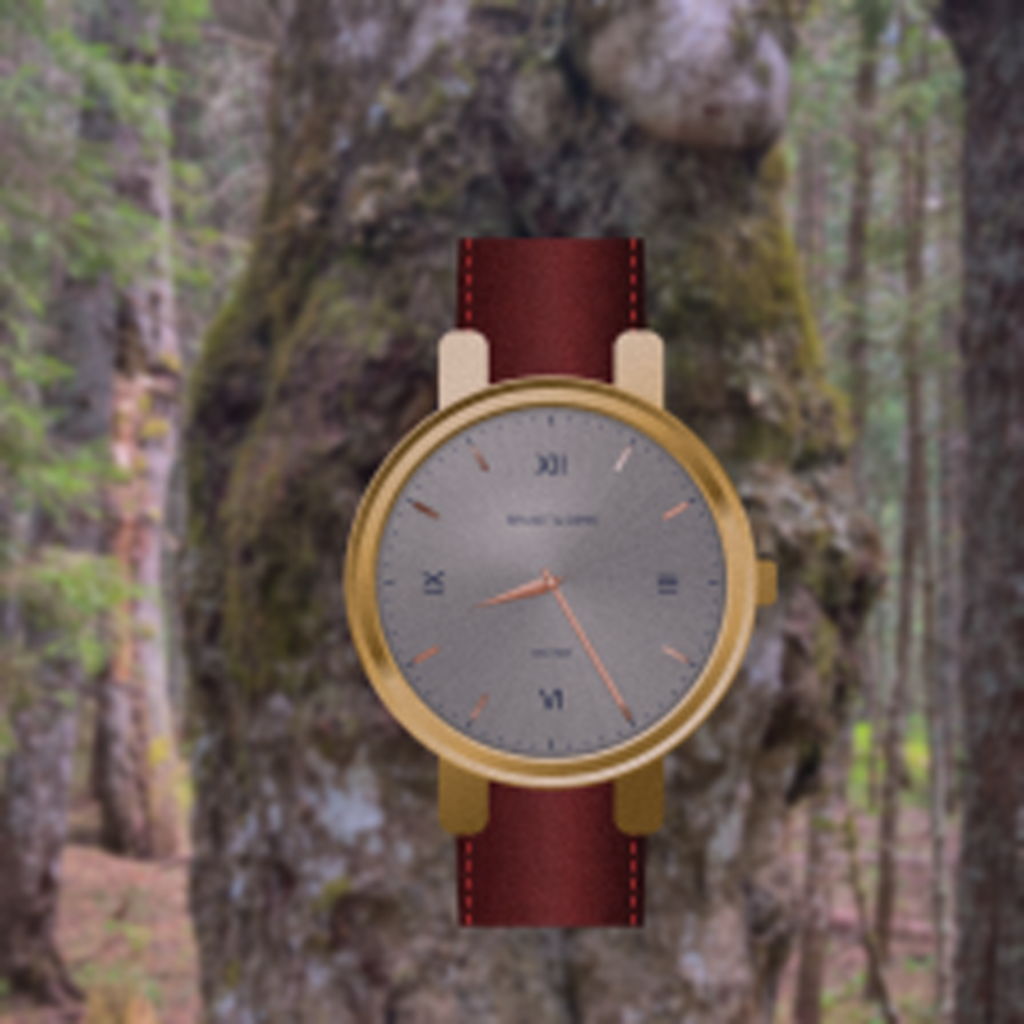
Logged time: 8 h 25 min
